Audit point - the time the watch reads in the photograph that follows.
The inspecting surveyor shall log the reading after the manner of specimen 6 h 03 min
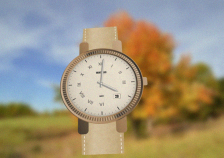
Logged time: 4 h 01 min
